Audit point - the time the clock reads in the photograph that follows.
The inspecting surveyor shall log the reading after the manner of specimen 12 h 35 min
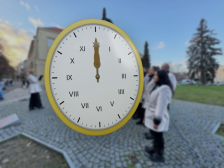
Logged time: 12 h 00 min
